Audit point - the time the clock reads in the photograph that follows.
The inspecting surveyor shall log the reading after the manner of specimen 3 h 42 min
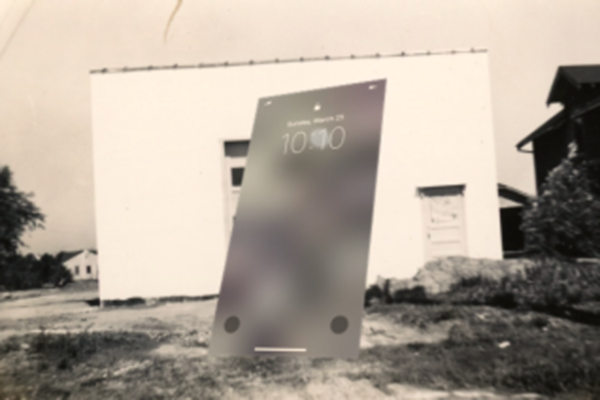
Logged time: 10 h 10 min
